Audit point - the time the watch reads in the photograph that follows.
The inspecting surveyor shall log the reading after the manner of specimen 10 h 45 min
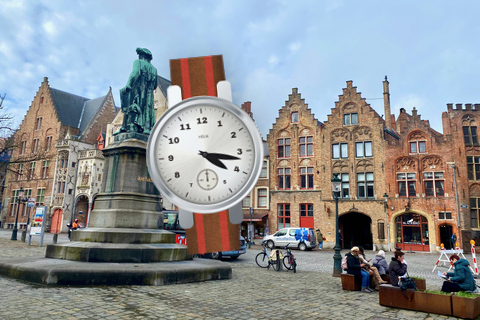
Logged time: 4 h 17 min
